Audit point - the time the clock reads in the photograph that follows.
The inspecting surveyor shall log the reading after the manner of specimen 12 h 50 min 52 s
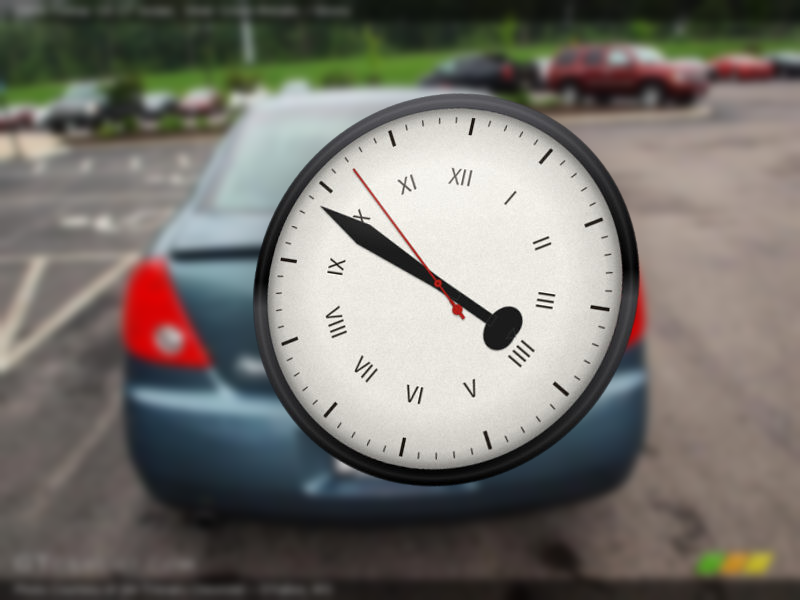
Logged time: 3 h 48 min 52 s
